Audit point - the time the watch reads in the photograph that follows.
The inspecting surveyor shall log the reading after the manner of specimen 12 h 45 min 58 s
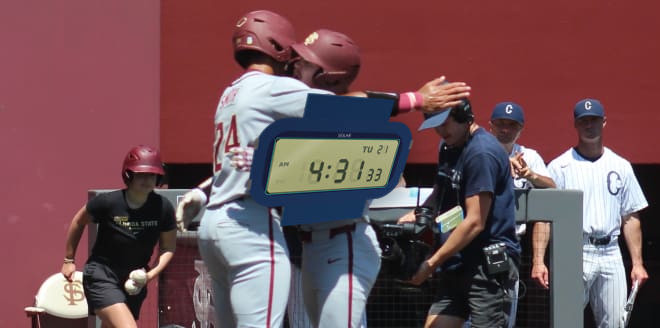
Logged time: 4 h 31 min 33 s
